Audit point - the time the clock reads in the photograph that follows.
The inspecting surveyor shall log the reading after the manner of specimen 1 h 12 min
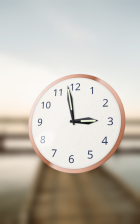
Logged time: 2 h 58 min
